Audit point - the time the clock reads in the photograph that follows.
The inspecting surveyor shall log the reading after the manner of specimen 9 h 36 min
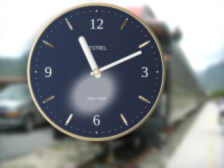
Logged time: 11 h 11 min
